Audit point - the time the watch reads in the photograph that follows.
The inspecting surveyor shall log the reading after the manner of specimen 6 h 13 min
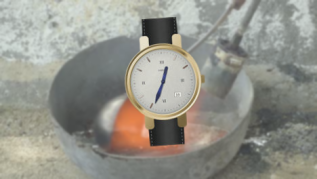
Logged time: 12 h 34 min
